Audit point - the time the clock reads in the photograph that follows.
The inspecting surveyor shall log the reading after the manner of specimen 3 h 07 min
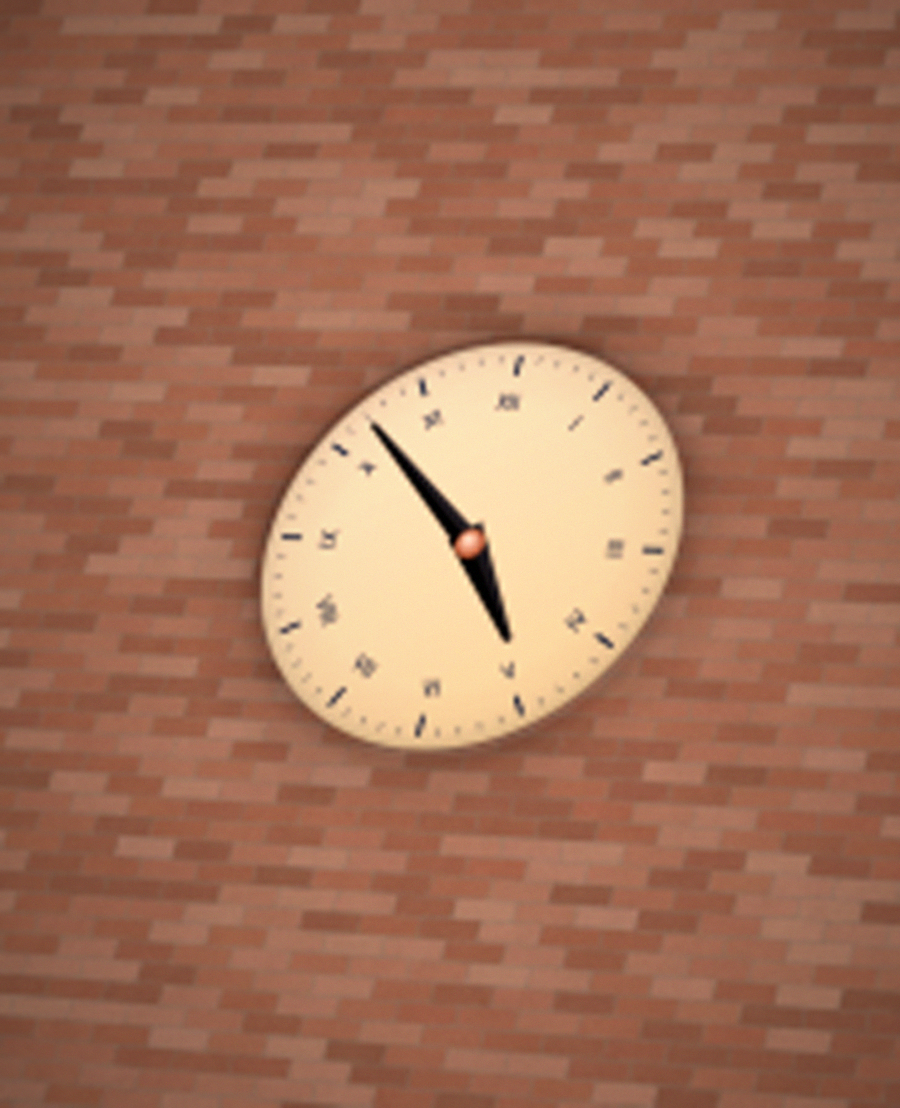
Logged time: 4 h 52 min
